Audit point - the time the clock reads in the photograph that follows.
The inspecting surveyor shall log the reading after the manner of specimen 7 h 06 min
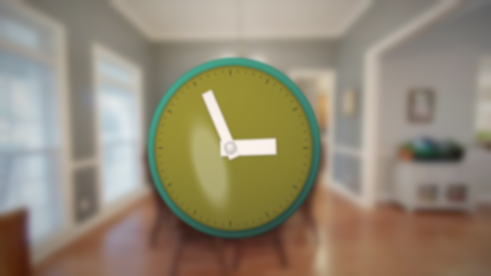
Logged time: 2 h 56 min
